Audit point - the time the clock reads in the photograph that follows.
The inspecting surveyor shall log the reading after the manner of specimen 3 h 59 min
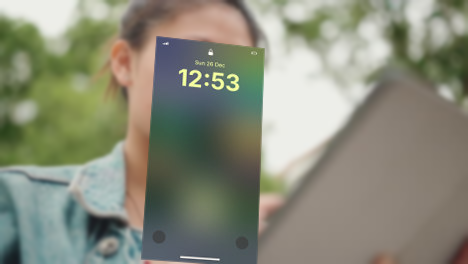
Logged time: 12 h 53 min
